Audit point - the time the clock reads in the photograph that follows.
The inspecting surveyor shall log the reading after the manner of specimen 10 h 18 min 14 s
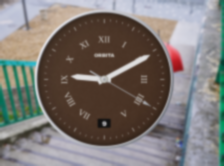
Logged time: 9 h 10 min 20 s
